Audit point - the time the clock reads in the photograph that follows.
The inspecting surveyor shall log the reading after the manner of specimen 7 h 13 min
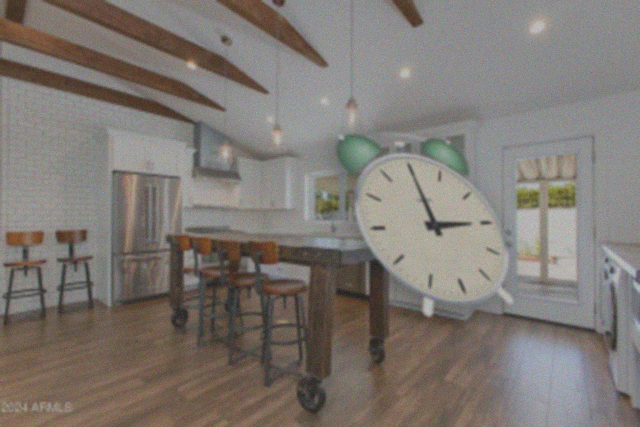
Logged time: 3 h 00 min
